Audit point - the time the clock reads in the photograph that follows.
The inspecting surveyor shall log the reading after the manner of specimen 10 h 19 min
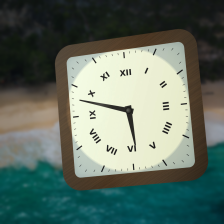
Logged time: 5 h 48 min
